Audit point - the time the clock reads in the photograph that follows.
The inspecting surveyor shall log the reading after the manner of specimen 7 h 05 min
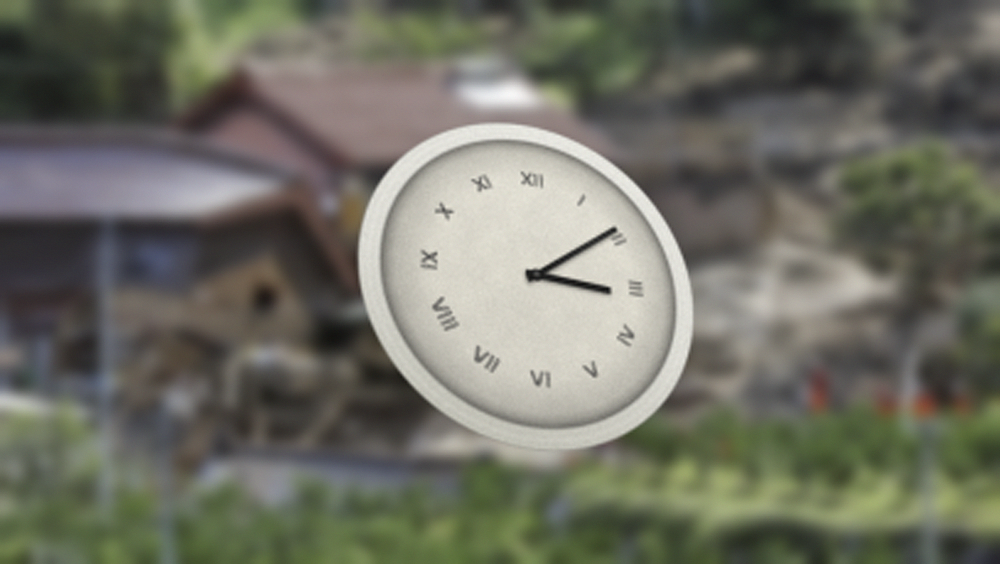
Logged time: 3 h 09 min
